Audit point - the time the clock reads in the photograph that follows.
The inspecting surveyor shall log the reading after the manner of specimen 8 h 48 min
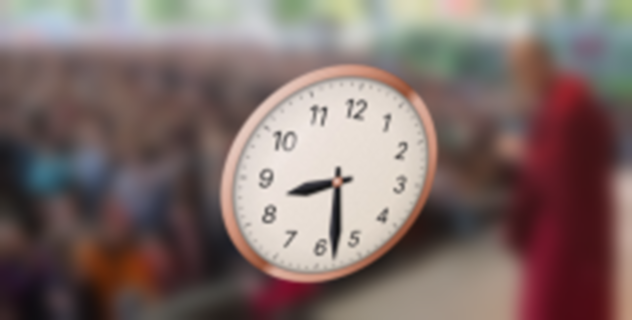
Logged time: 8 h 28 min
